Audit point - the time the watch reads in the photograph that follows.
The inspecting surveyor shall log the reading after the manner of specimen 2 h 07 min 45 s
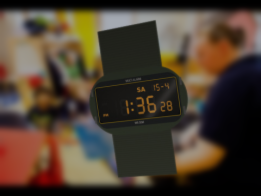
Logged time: 1 h 36 min 28 s
